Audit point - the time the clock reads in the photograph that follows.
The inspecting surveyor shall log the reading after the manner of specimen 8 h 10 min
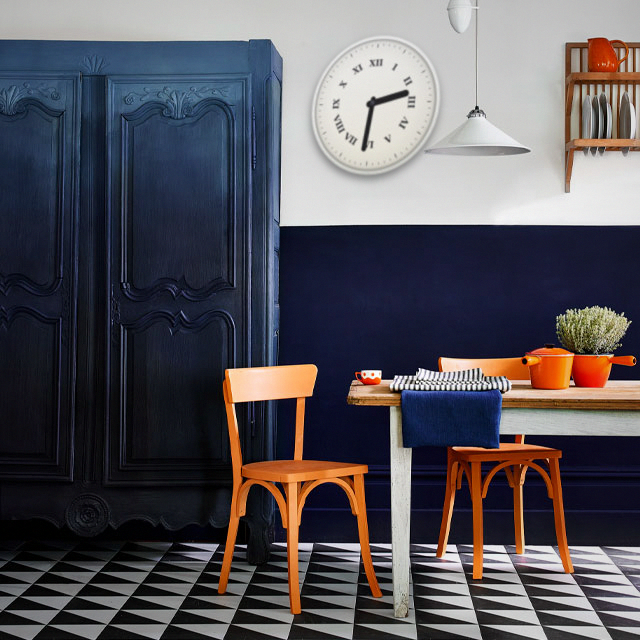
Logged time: 2 h 31 min
